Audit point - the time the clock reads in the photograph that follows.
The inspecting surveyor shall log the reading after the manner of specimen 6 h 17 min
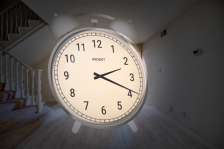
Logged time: 2 h 19 min
